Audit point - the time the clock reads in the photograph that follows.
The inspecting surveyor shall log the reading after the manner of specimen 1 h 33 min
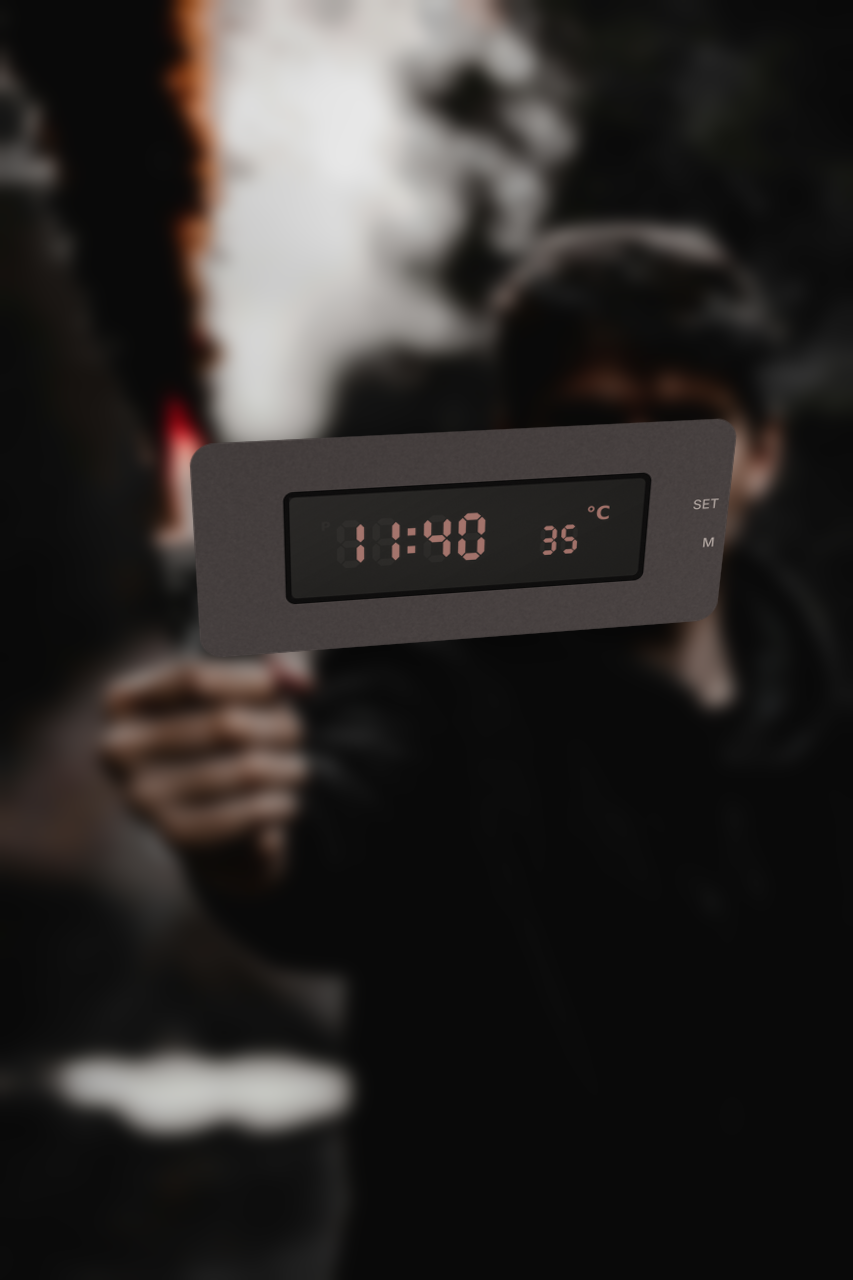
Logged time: 11 h 40 min
